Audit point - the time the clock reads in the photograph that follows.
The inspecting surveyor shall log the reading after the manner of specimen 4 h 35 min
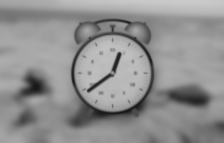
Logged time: 12 h 39 min
